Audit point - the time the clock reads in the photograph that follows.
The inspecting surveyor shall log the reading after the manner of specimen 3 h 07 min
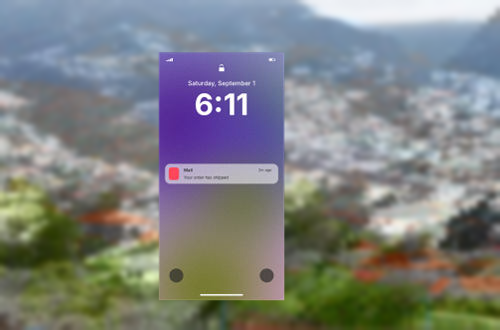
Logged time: 6 h 11 min
